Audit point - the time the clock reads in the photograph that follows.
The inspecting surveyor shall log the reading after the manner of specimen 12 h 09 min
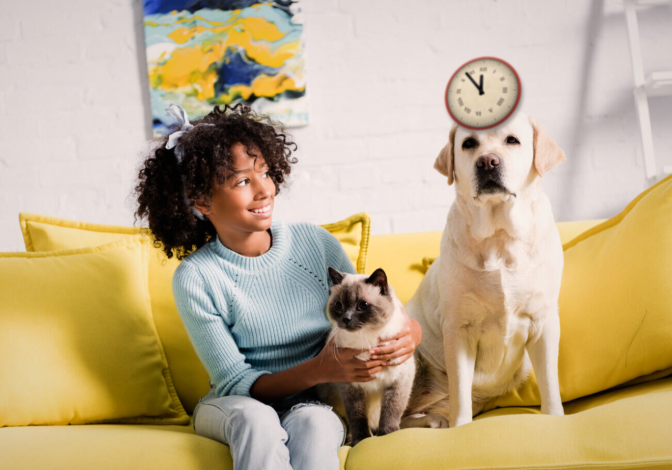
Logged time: 11 h 53 min
